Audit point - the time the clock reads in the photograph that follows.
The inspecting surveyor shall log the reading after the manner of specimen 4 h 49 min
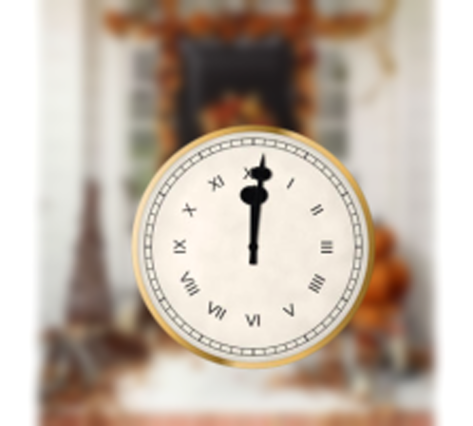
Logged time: 12 h 01 min
